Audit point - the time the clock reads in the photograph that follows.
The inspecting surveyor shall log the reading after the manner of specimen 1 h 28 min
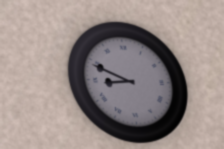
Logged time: 8 h 49 min
